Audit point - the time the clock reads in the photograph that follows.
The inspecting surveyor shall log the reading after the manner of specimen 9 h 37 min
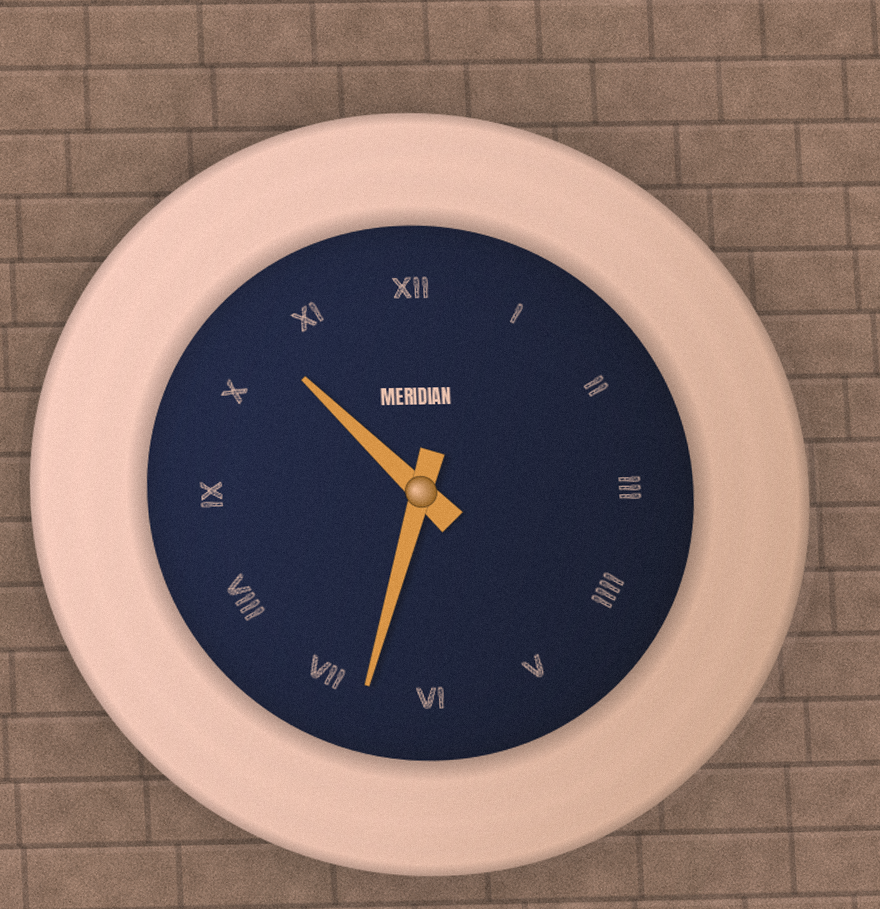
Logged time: 10 h 33 min
